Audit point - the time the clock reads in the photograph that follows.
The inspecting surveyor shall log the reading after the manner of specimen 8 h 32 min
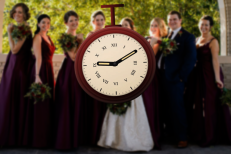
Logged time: 9 h 10 min
